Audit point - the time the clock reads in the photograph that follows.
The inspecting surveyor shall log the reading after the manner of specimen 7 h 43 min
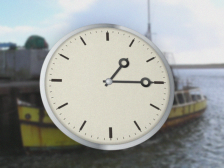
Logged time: 1 h 15 min
